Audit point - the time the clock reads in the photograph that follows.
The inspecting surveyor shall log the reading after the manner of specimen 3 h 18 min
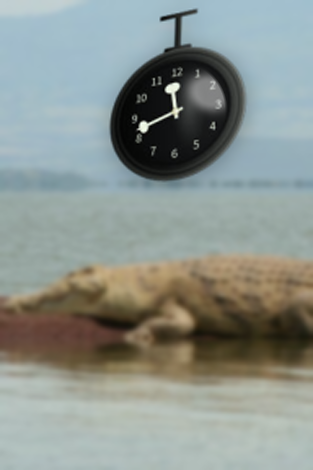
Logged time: 11 h 42 min
